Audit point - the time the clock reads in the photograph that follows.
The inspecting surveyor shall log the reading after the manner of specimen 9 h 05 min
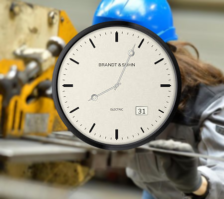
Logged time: 8 h 04 min
